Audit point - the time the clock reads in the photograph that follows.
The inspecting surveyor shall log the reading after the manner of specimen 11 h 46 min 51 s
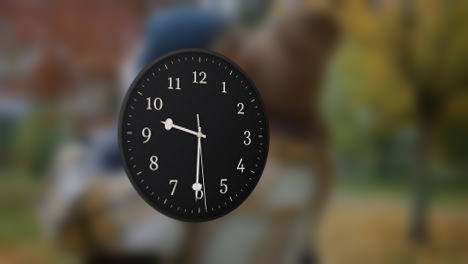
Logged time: 9 h 30 min 29 s
